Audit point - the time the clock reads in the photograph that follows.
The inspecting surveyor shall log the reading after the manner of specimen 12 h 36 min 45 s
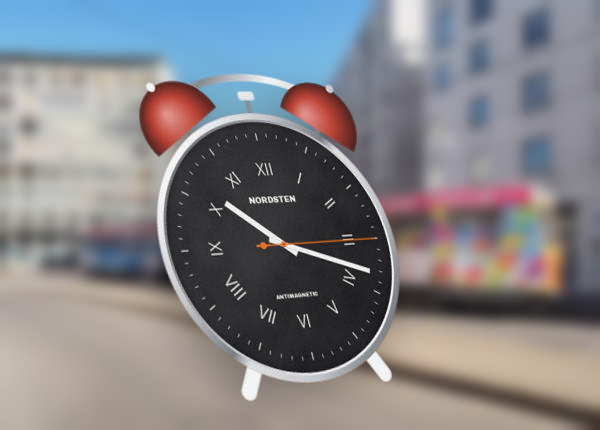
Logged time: 10 h 18 min 15 s
